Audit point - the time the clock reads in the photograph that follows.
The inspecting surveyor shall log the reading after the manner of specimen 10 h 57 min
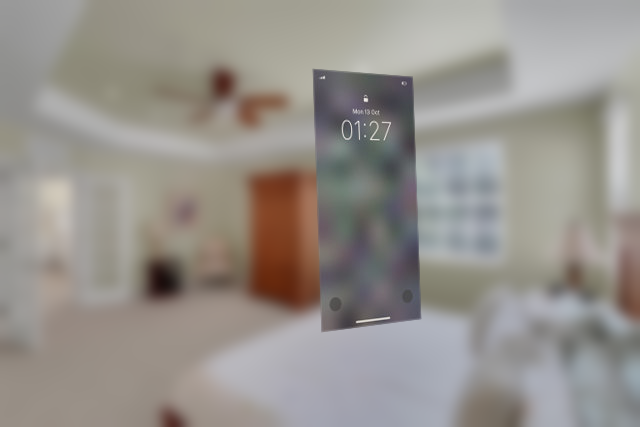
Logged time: 1 h 27 min
